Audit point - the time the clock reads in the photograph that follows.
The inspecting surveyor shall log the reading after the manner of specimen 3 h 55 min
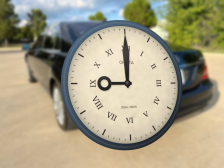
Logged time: 9 h 00 min
